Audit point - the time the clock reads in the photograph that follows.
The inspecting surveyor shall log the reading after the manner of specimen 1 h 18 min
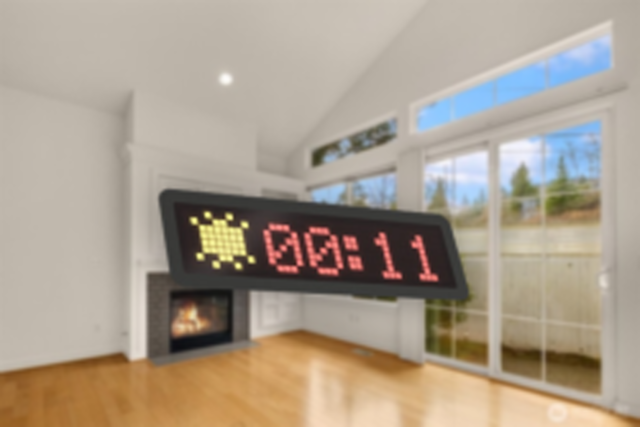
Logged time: 0 h 11 min
